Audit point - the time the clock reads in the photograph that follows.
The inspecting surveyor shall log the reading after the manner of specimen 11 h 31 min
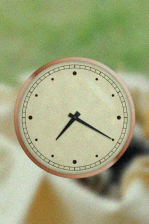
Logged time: 7 h 20 min
